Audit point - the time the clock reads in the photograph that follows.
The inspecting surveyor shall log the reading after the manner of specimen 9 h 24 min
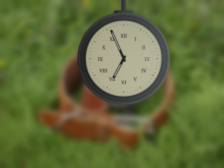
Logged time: 6 h 56 min
